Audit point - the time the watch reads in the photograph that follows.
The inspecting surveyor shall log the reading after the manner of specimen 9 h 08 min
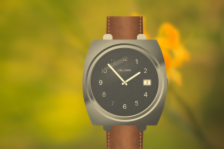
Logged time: 1 h 53 min
